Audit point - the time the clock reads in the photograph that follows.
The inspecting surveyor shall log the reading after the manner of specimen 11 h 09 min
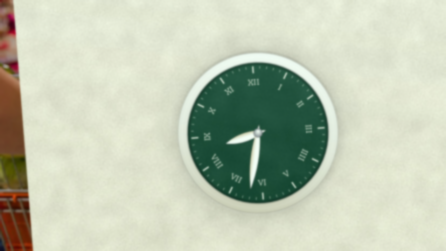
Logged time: 8 h 32 min
